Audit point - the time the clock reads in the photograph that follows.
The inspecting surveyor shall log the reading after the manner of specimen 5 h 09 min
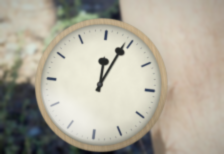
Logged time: 12 h 04 min
